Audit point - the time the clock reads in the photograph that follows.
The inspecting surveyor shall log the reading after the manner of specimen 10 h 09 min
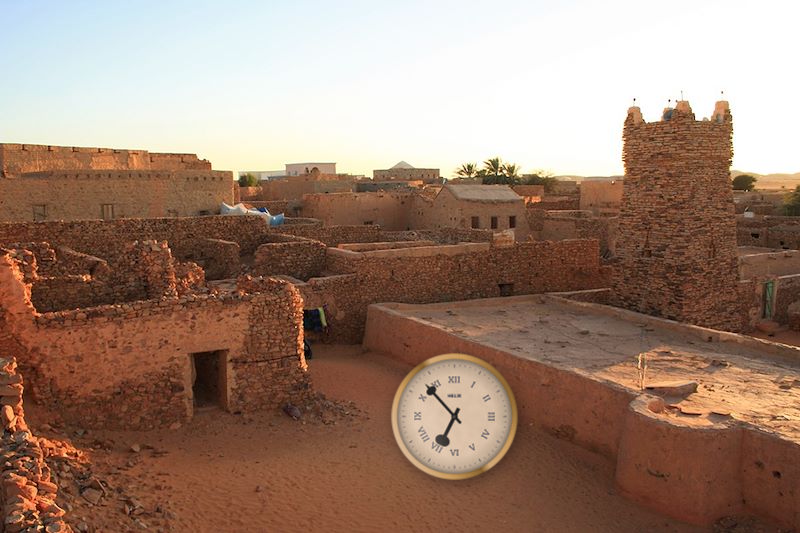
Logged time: 6 h 53 min
